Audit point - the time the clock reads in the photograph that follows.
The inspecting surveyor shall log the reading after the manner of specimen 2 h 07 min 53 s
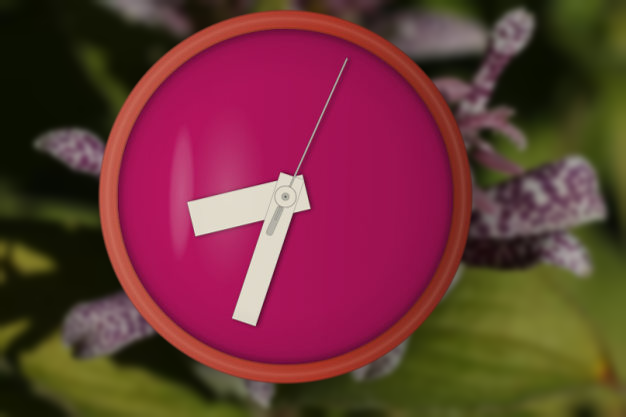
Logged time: 8 h 33 min 04 s
